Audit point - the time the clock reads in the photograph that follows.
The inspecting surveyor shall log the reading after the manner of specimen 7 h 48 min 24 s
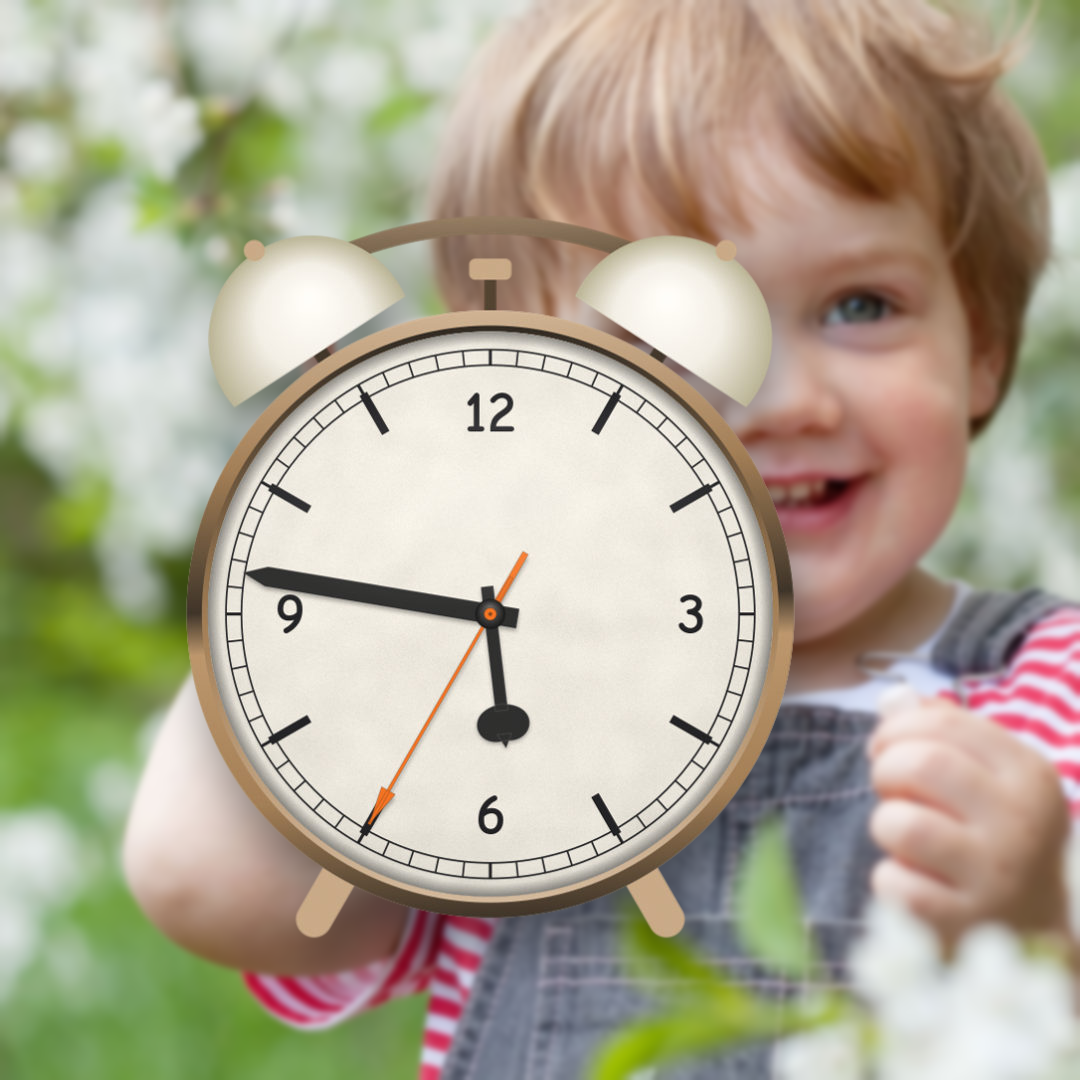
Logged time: 5 h 46 min 35 s
